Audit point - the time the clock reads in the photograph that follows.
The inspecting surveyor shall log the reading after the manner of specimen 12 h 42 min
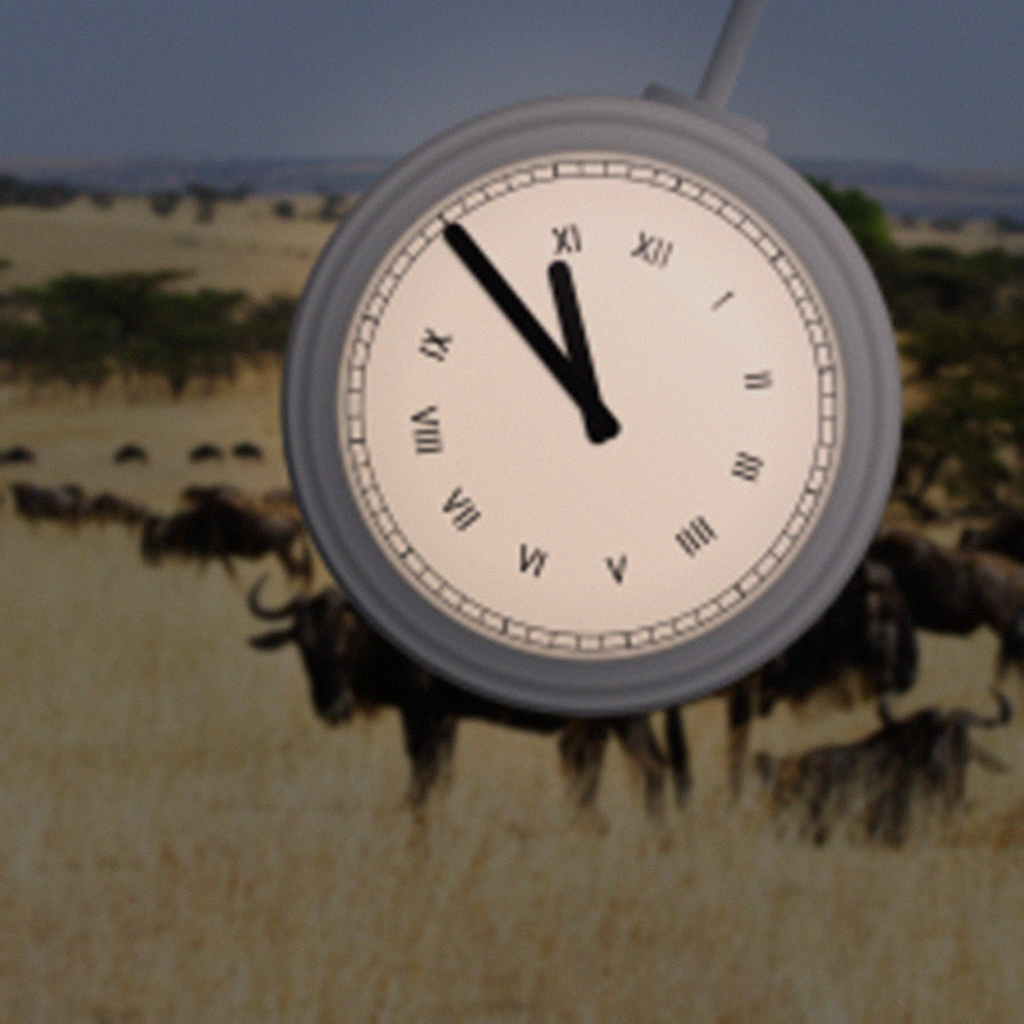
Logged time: 10 h 50 min
